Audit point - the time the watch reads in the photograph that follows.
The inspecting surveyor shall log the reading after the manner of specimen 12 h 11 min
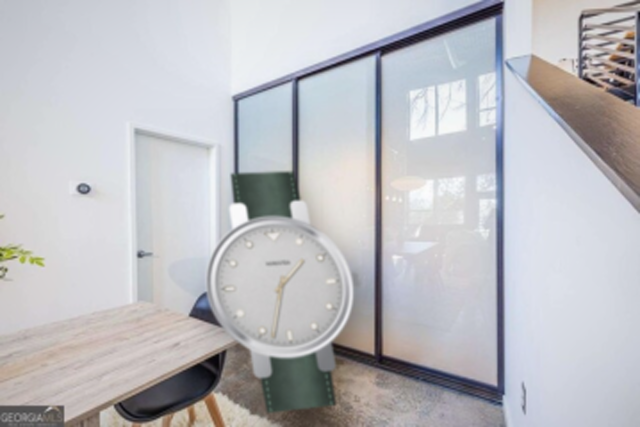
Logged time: 1 h 33 min
